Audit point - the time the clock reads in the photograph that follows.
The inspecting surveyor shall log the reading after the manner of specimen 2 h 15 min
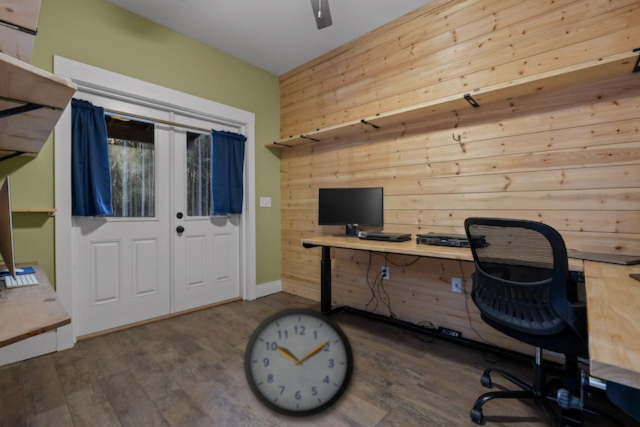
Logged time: 10 h 09 min
